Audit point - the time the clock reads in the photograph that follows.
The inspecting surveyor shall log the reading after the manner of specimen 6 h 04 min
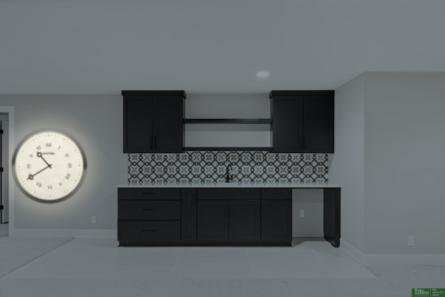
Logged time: 10 h 40 min
